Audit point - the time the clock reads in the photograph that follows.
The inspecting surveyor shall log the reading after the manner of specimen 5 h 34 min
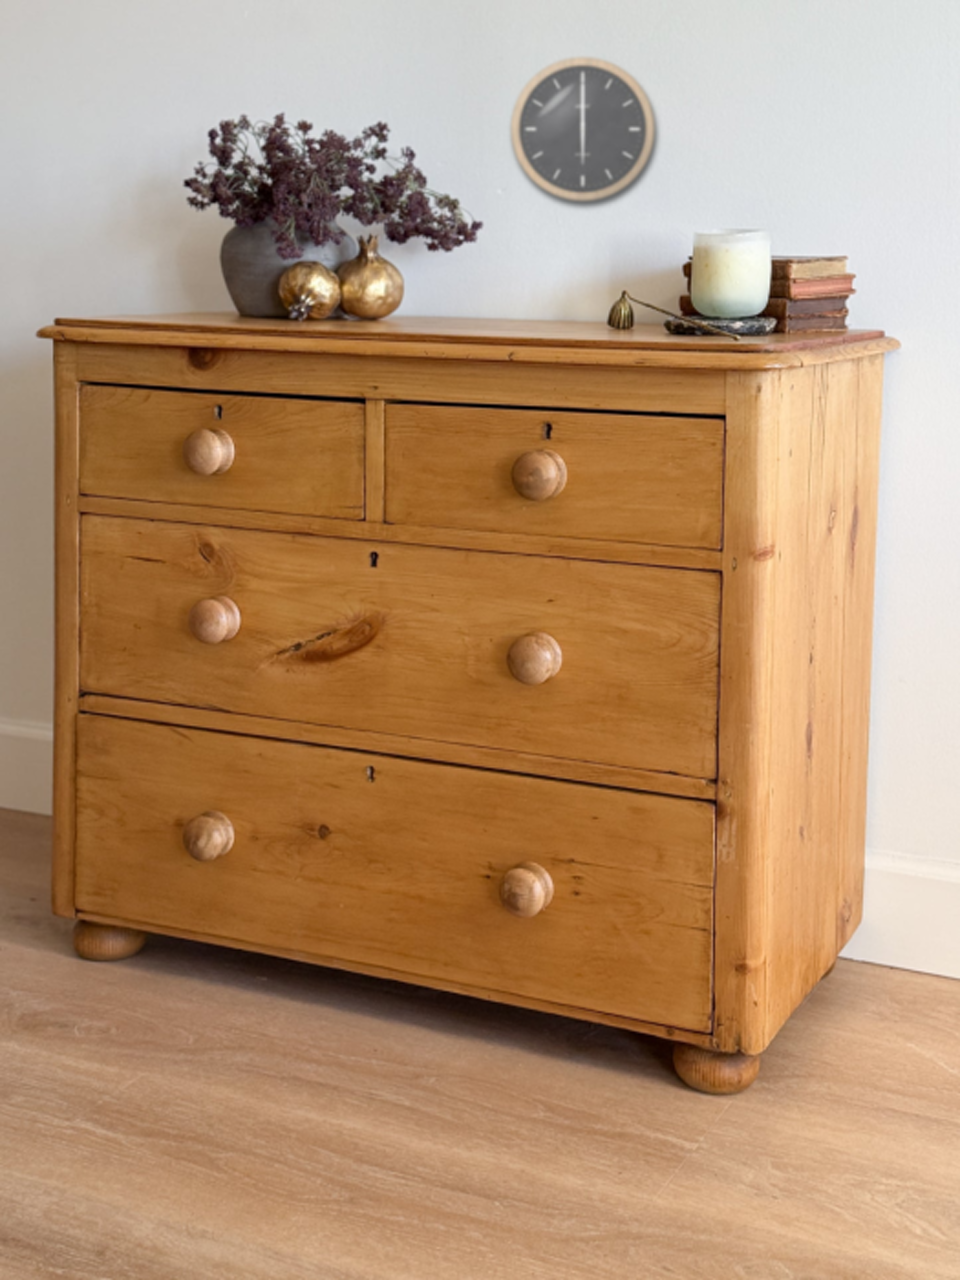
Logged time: 6 h 00 min
